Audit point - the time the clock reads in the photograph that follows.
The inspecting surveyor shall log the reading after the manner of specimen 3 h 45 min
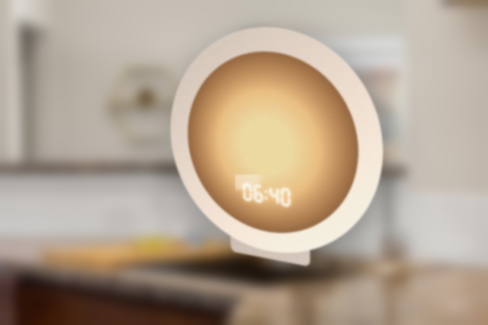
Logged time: 6 h 40 min
